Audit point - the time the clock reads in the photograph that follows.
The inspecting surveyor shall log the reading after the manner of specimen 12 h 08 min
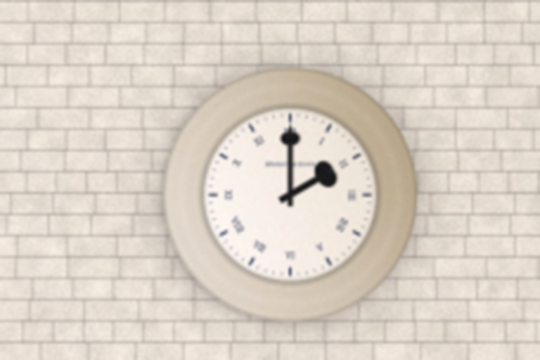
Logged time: 2 h 00 min
